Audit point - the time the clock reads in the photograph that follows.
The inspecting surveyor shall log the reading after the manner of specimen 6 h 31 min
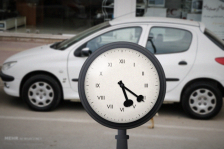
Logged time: 5 h 21 min
